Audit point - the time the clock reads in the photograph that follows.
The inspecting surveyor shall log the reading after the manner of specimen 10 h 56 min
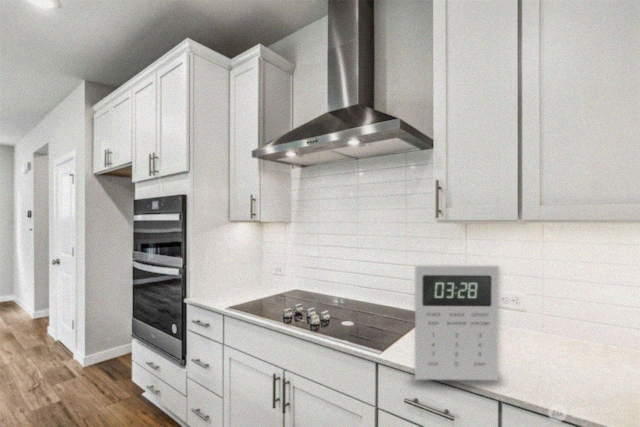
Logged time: 3 h 28 min
